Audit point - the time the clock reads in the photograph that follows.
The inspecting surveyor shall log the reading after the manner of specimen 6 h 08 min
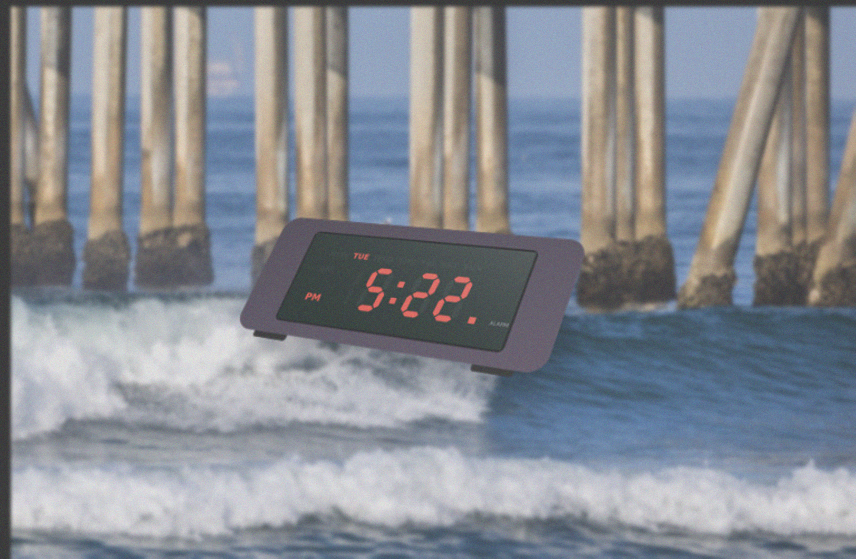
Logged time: 5 h 22 min
